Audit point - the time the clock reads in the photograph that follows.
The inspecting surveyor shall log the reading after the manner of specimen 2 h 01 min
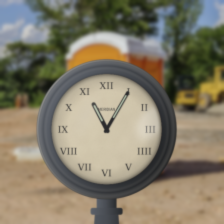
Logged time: 11 h 05 min
